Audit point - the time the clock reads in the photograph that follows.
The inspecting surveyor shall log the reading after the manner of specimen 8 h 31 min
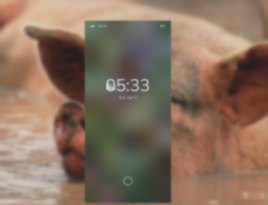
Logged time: 5 h 33 min
